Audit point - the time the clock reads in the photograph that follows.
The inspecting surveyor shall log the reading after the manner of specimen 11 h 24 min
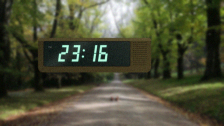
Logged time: 23 h 16 min
